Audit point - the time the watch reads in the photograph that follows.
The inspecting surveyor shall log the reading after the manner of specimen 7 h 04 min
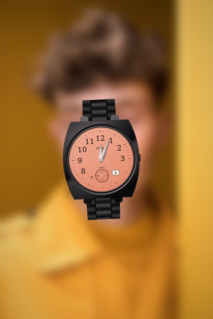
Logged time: 12 h 04 min
